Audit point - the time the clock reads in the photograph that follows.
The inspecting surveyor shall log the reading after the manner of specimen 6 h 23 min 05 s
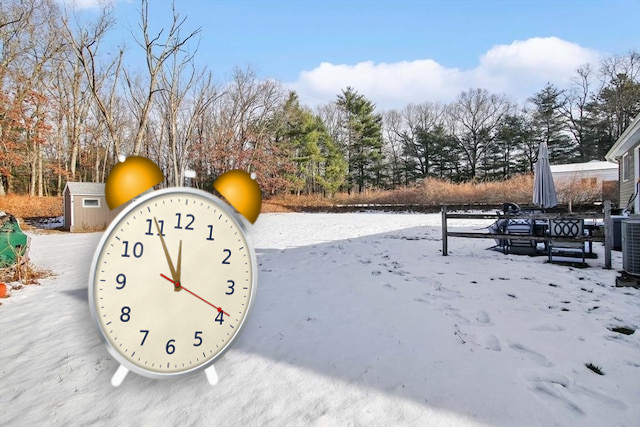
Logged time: 11 h 55 min 19 s
